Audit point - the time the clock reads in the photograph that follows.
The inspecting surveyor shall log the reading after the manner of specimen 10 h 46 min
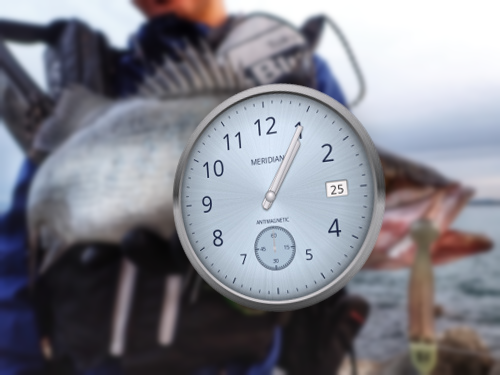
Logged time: 1 h 05 min
